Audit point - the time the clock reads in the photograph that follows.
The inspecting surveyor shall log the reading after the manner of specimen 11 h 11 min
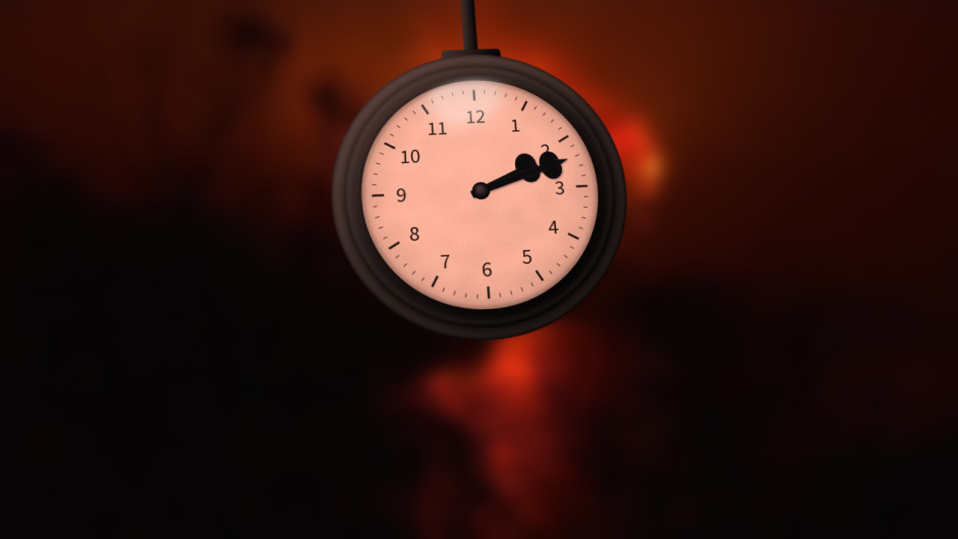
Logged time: 2 h 12 min
